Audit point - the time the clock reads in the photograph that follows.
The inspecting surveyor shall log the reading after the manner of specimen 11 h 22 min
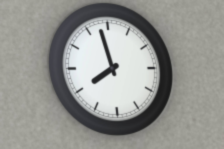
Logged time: 7 h 58 min
